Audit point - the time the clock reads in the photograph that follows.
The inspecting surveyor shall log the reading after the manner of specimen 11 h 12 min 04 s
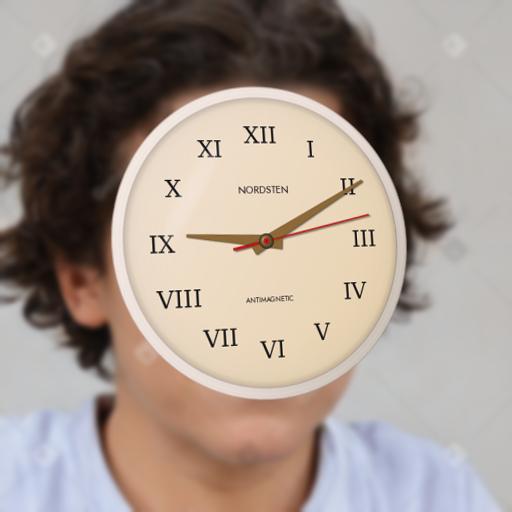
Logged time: 9 h 10 min 13 s
